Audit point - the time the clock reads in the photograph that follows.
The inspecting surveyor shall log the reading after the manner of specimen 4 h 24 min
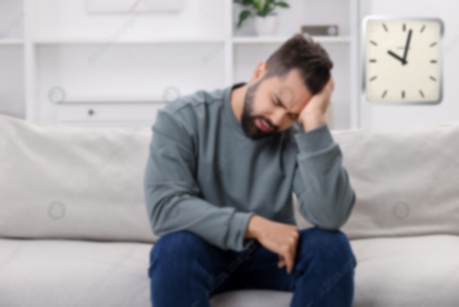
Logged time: 10 h 02 min
